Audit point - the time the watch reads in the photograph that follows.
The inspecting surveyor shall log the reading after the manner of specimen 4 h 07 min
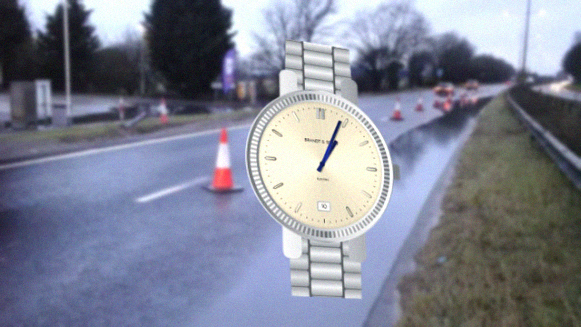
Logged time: 1 h 04 min
